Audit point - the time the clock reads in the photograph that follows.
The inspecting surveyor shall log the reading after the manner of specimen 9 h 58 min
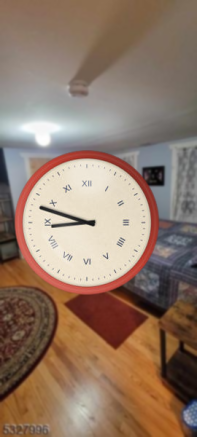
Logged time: 8 h 48 min
